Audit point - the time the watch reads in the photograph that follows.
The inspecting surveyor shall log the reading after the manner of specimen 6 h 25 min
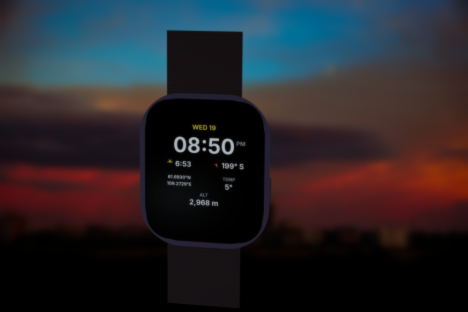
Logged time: 8 h 50 min
